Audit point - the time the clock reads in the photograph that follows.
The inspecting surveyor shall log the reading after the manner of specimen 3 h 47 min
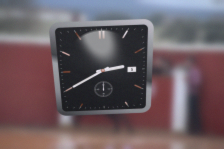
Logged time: 2 h 40 min
